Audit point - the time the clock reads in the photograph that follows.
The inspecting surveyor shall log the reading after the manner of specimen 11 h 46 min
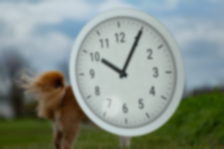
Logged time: 10 h 05 min
